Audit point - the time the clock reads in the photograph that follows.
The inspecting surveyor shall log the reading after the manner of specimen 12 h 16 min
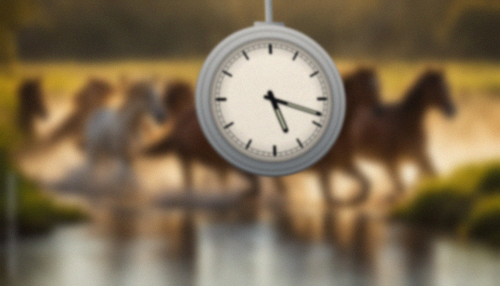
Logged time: 5 h 18 min
